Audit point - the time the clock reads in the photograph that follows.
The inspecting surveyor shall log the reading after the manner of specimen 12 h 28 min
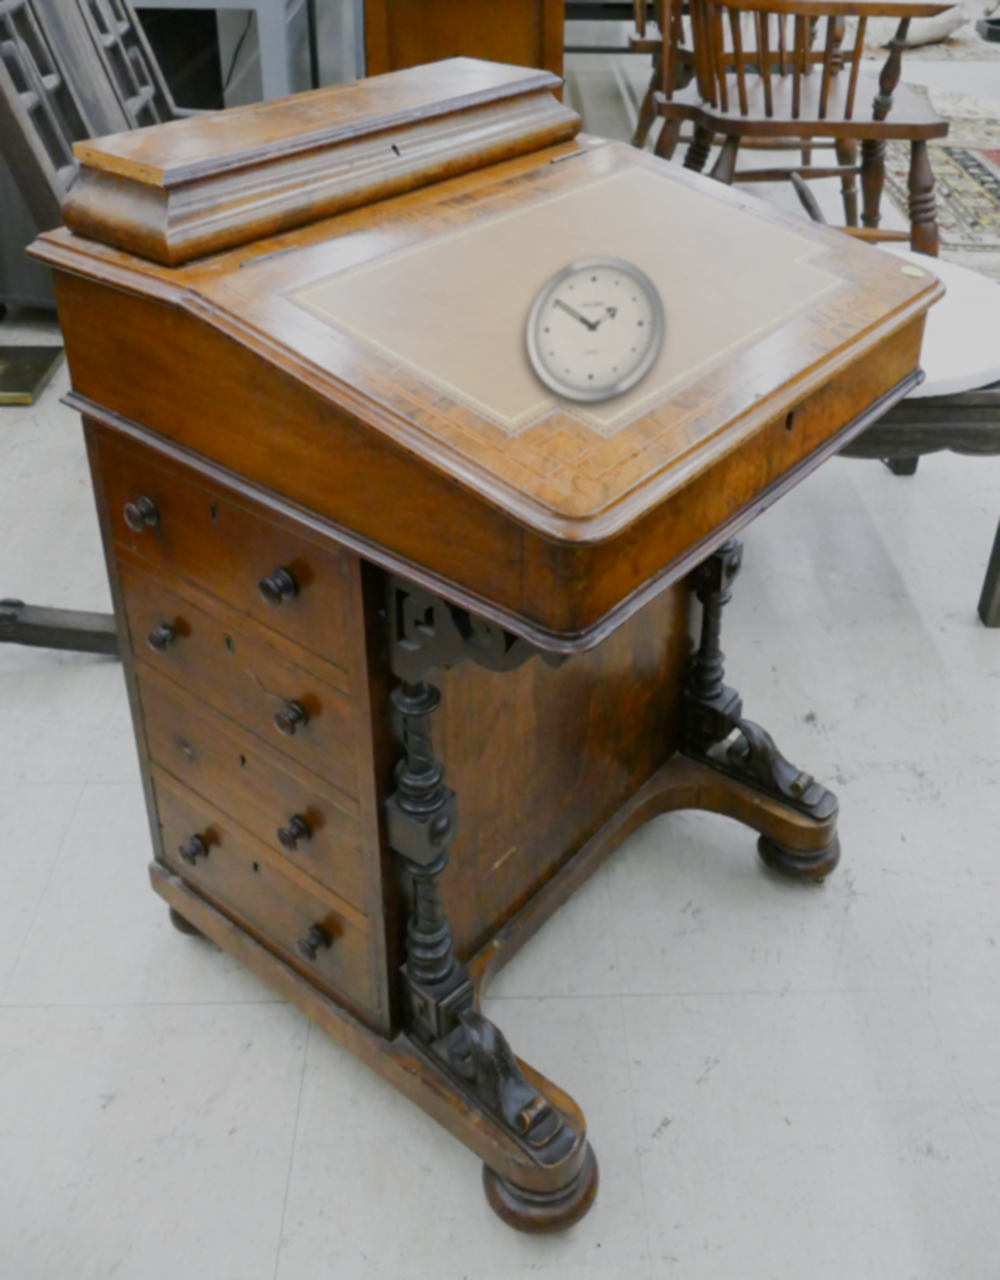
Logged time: 1 h 51 min
